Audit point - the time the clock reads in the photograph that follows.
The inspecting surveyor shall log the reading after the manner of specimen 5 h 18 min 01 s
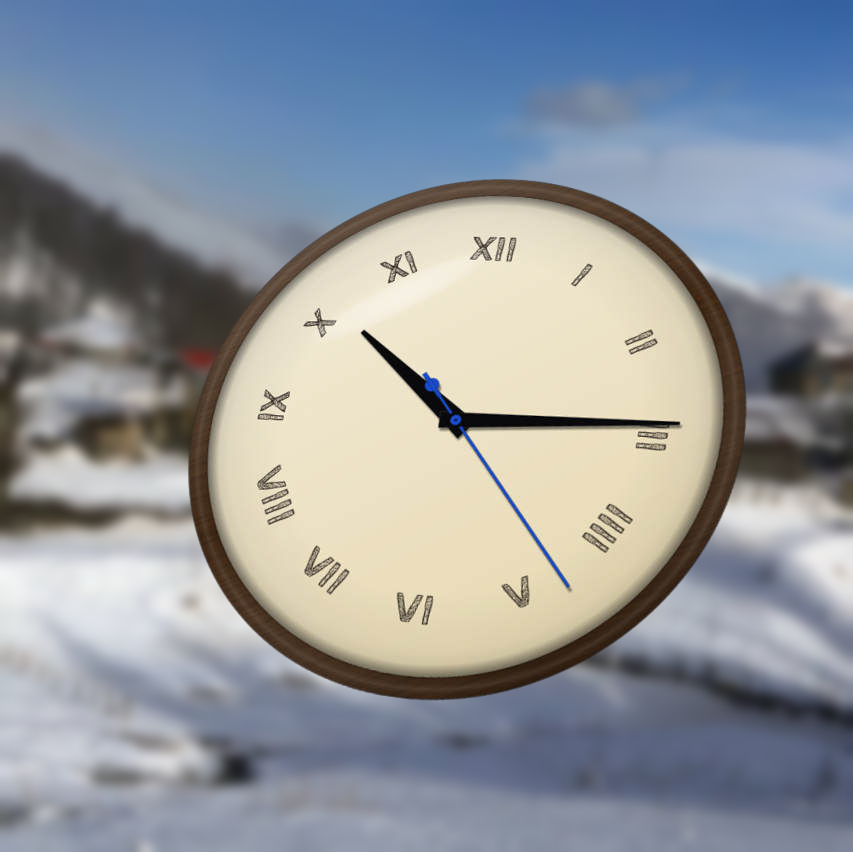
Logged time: 10 h 14 min 23 s
